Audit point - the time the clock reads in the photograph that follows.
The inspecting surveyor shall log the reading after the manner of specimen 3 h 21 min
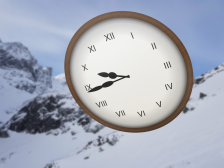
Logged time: 9 h 44 min
